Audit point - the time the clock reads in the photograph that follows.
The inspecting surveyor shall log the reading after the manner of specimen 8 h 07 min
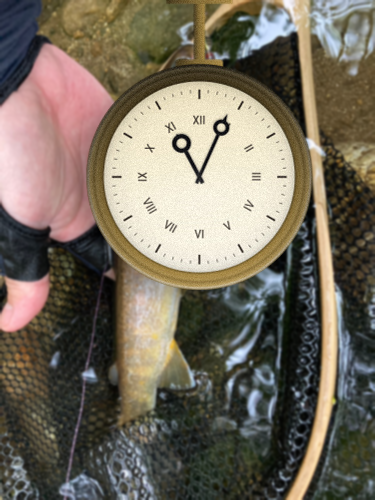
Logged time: 11 h 04 min
